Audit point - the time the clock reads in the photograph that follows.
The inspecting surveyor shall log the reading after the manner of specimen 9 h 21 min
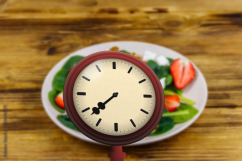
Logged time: 7 h 38 min
